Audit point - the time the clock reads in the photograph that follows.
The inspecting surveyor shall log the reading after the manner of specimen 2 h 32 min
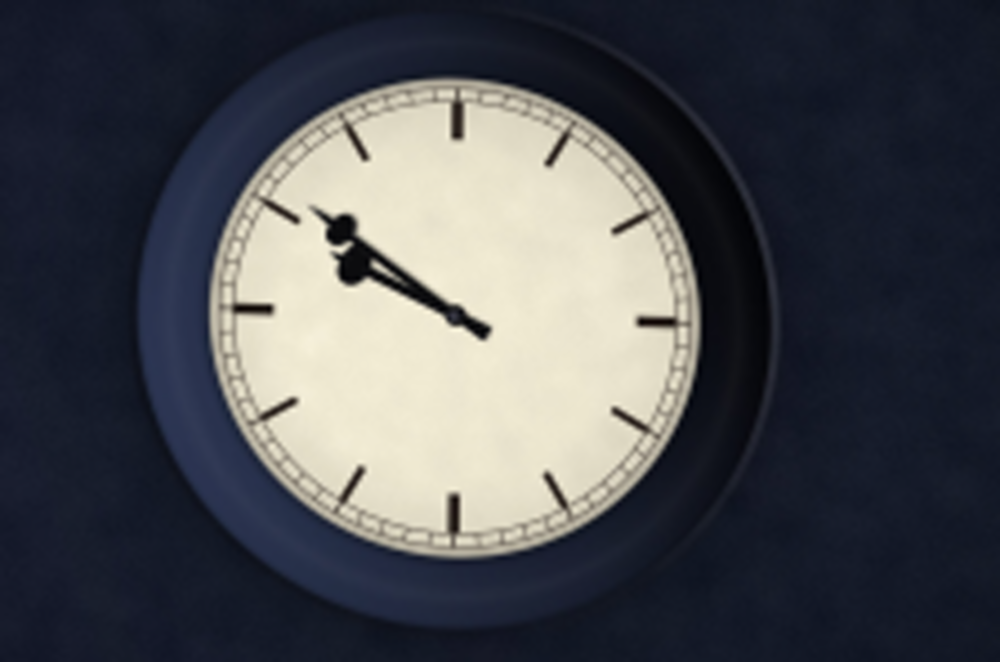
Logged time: 9 h 51 min
